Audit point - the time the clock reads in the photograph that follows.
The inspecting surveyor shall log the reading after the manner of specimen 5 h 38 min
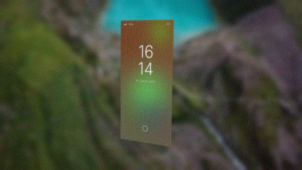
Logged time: 16 h 14 min
